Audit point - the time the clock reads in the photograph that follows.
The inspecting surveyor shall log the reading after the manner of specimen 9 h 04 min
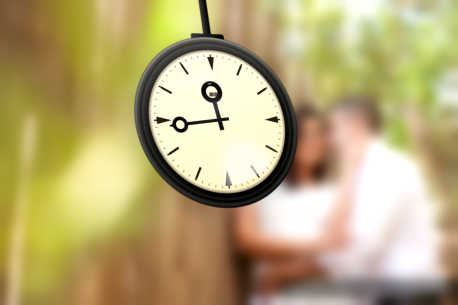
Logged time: 11 h 44 min
